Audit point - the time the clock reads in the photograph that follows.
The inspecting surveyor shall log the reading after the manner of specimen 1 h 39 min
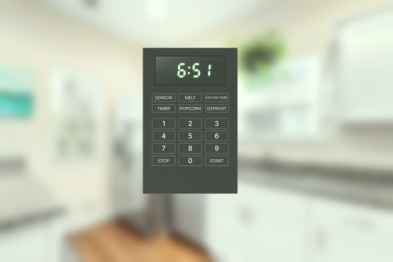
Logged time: 6 h 51 min
